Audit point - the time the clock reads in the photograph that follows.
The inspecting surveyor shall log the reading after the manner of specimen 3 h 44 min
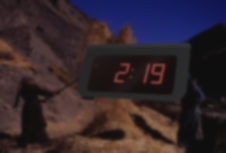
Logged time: 2 h 19 min
